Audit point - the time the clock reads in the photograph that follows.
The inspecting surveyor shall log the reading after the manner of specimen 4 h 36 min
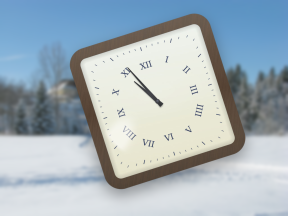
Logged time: 10 h 56 min
